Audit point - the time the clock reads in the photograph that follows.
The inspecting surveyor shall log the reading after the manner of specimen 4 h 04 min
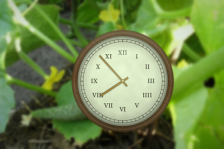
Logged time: 7 h 53 min
